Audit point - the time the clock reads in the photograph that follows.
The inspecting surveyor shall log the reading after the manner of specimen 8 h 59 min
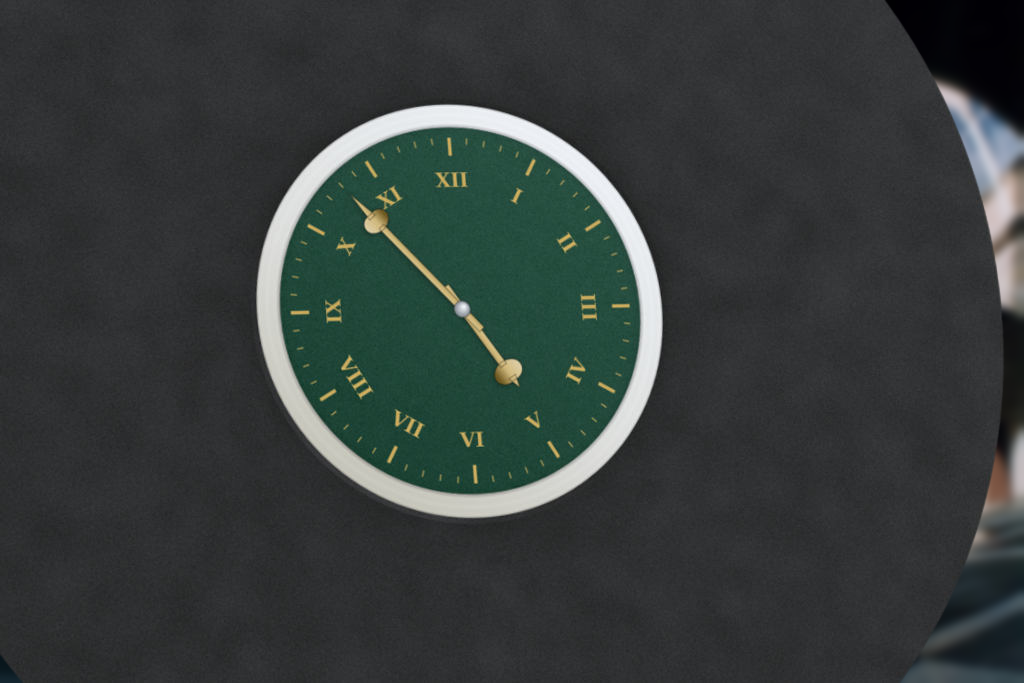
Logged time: 4 h 53 min
